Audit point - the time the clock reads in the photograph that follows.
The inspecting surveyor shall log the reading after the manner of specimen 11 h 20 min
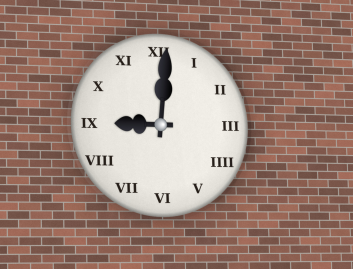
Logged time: 9 h 01 min
